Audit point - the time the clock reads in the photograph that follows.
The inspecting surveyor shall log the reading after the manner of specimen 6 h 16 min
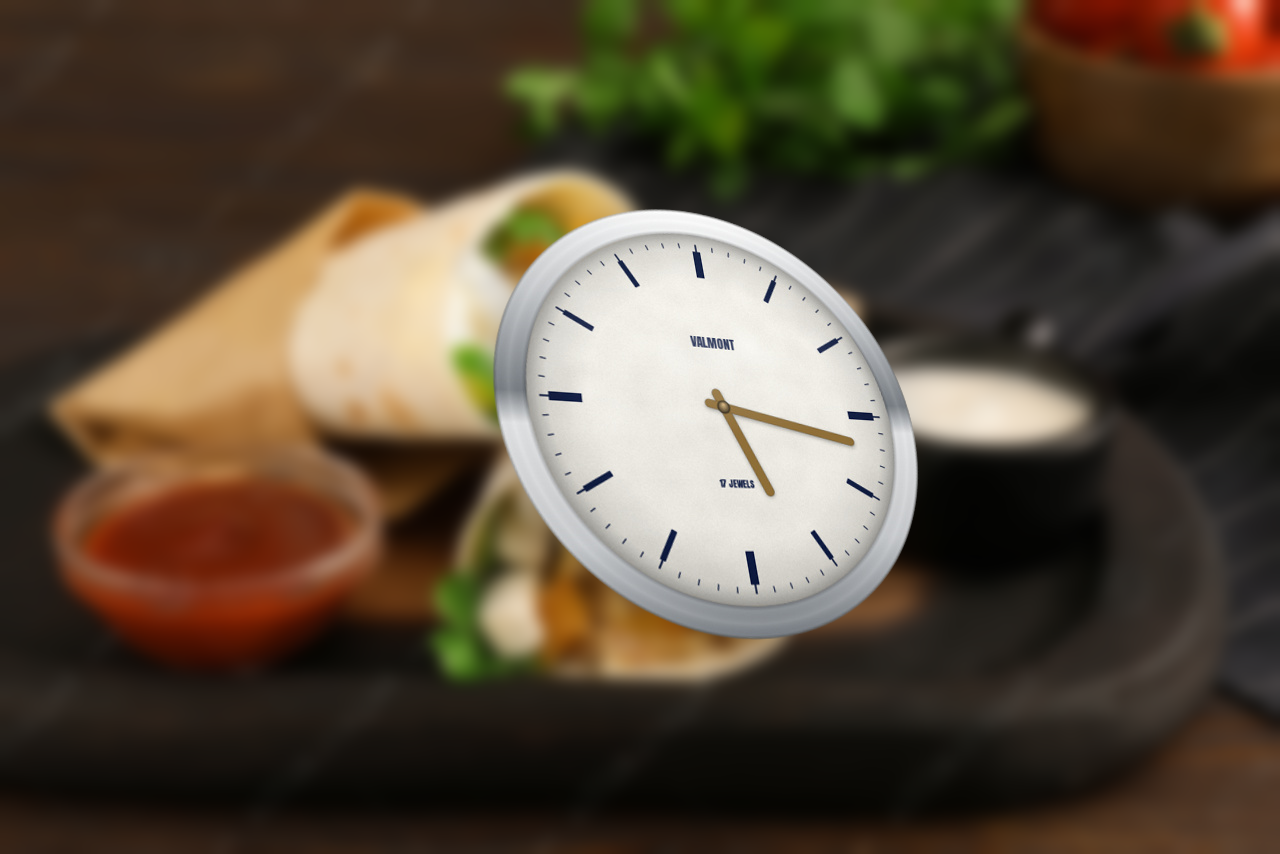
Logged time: 5 h 17 min
